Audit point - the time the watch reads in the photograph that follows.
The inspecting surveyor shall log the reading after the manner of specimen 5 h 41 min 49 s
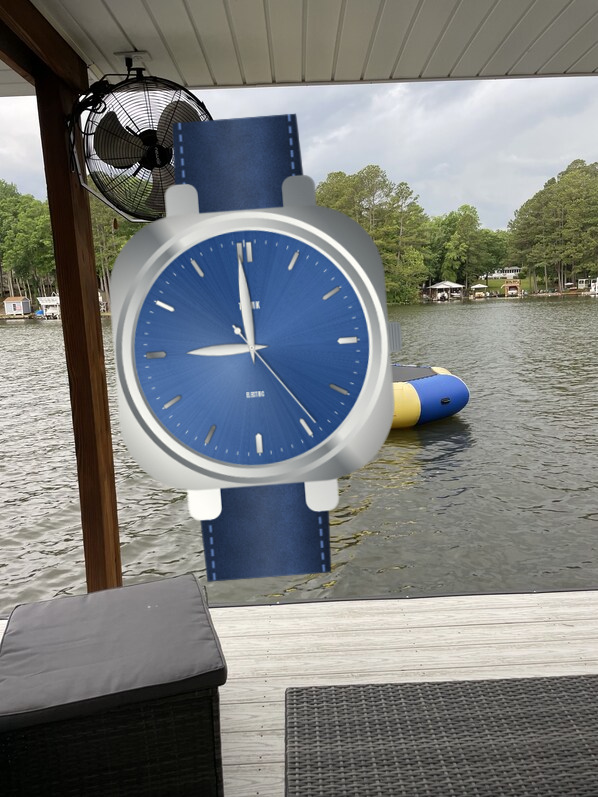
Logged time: 8 h 59 min 24 s
